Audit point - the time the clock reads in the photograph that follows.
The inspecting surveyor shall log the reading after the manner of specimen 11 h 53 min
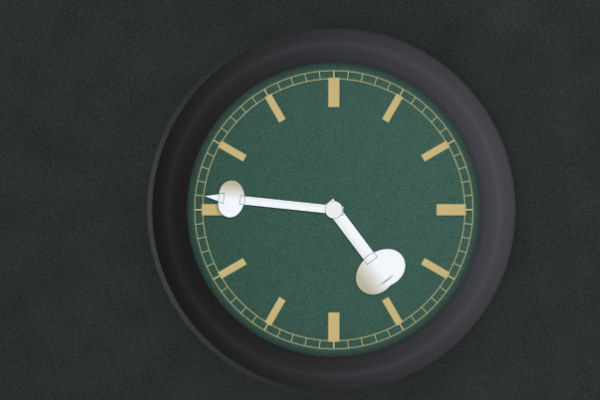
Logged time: 4 h 46 min
